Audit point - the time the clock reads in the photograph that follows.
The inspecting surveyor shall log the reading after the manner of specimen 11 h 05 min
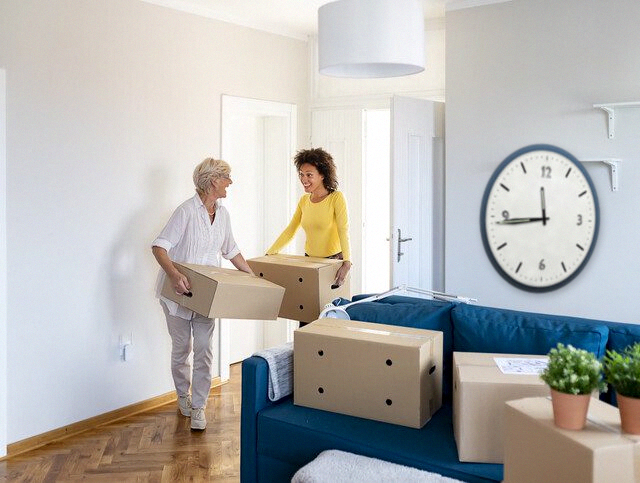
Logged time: 11 h 44 min
